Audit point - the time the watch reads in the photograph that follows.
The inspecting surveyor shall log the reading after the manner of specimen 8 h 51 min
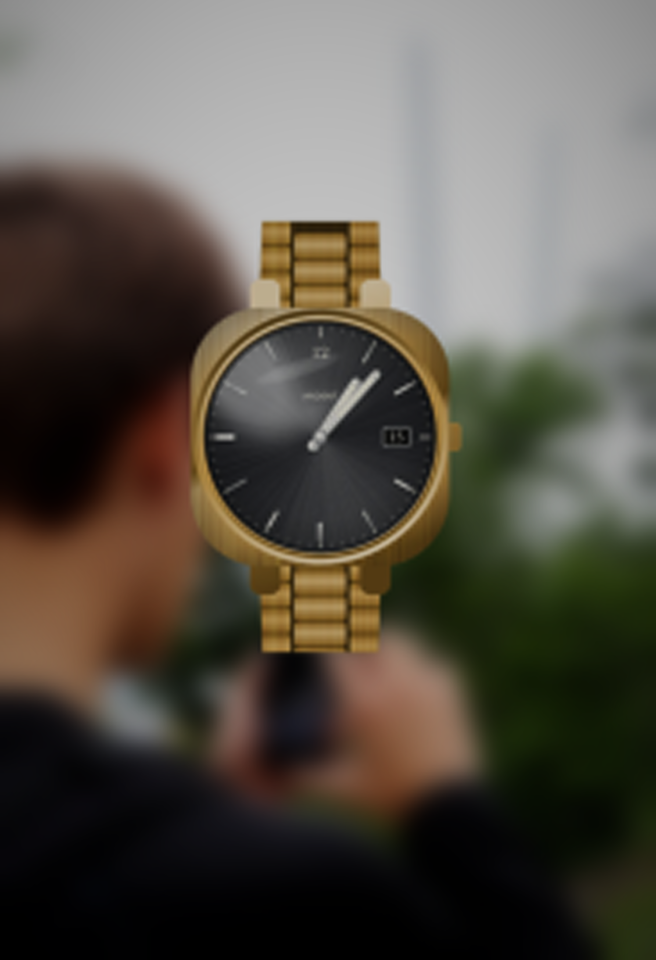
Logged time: 1 h 07 min
